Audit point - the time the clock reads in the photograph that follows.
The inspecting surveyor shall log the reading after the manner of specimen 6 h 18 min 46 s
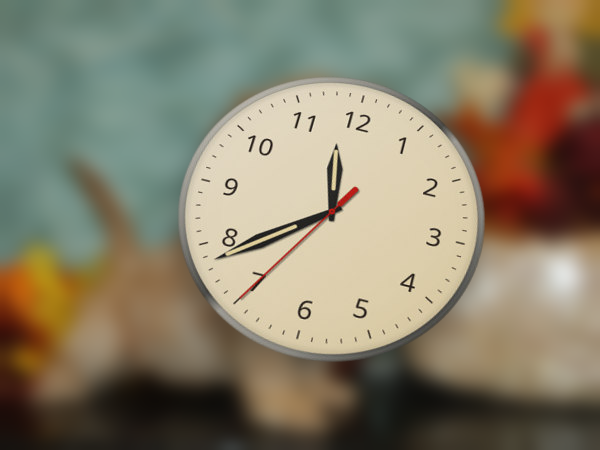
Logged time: 11 h 38 min 35 s
